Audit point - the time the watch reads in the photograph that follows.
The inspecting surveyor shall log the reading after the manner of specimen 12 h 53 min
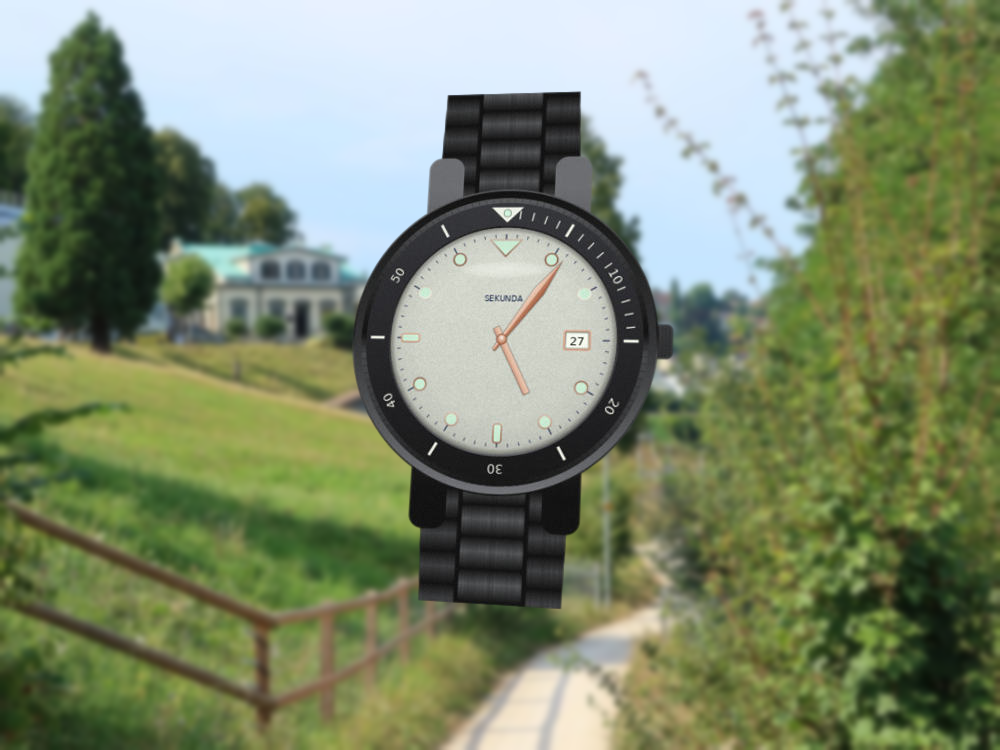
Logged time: 5 h 06 min
